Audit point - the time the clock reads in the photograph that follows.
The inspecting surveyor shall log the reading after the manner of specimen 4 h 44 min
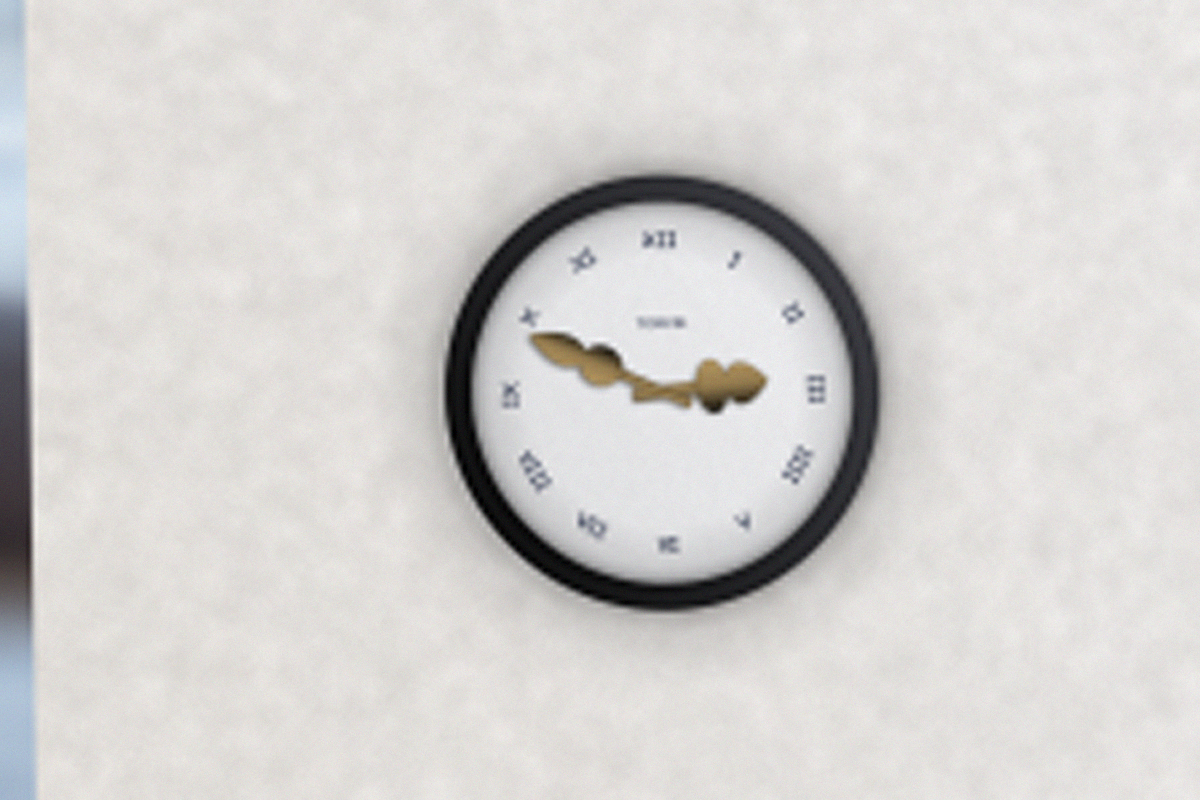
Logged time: 2 h 49 min
